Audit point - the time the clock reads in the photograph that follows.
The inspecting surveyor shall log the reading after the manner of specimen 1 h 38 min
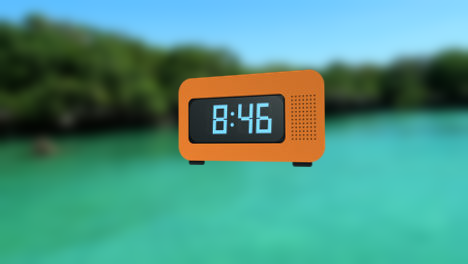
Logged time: 8 h 46 min
